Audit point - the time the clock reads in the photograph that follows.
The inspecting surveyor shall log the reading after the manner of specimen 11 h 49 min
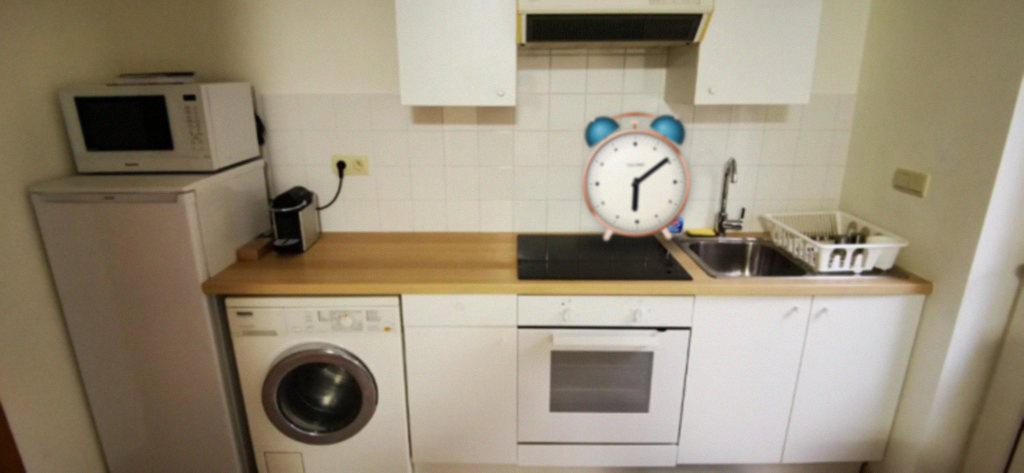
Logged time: 6 h 09 min
